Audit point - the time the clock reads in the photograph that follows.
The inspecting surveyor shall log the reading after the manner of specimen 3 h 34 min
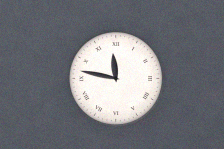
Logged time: 11 h 47 min
